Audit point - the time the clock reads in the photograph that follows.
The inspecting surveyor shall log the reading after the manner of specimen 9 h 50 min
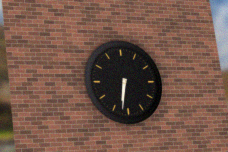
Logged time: 6 h 32 min
